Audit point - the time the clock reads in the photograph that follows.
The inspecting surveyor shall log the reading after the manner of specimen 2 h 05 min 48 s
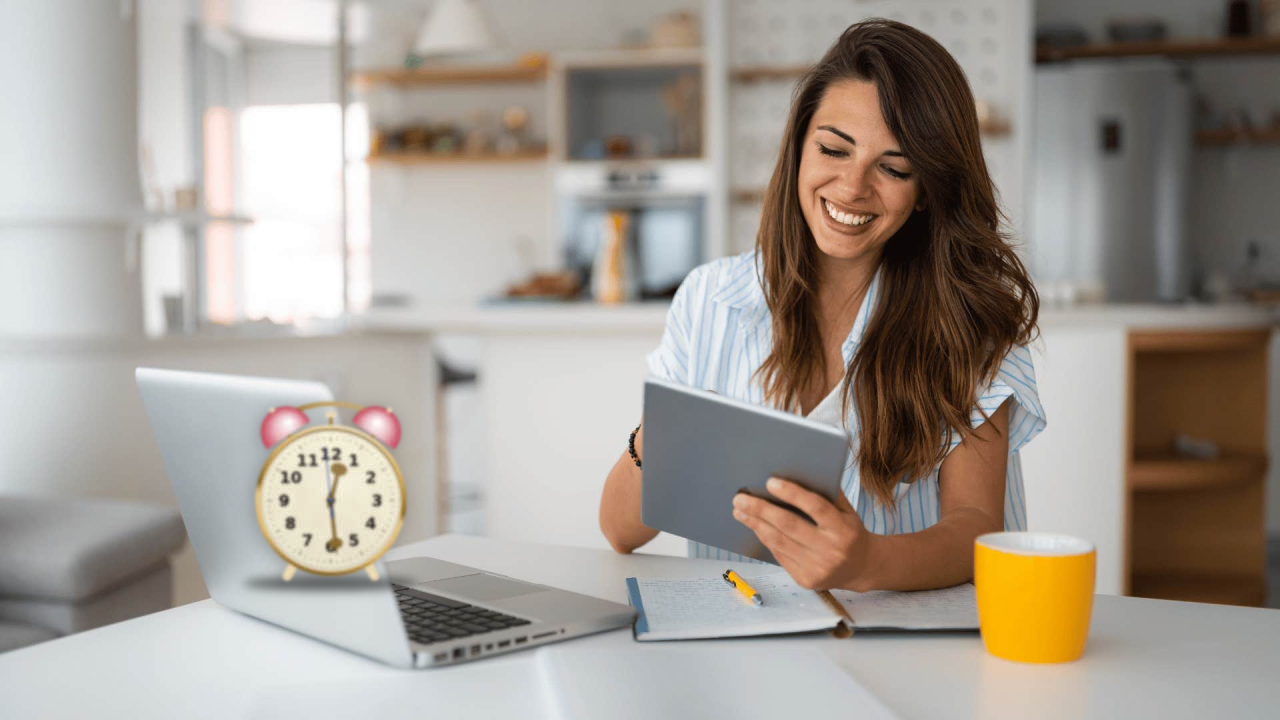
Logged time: 12 h 28 min 59 s
